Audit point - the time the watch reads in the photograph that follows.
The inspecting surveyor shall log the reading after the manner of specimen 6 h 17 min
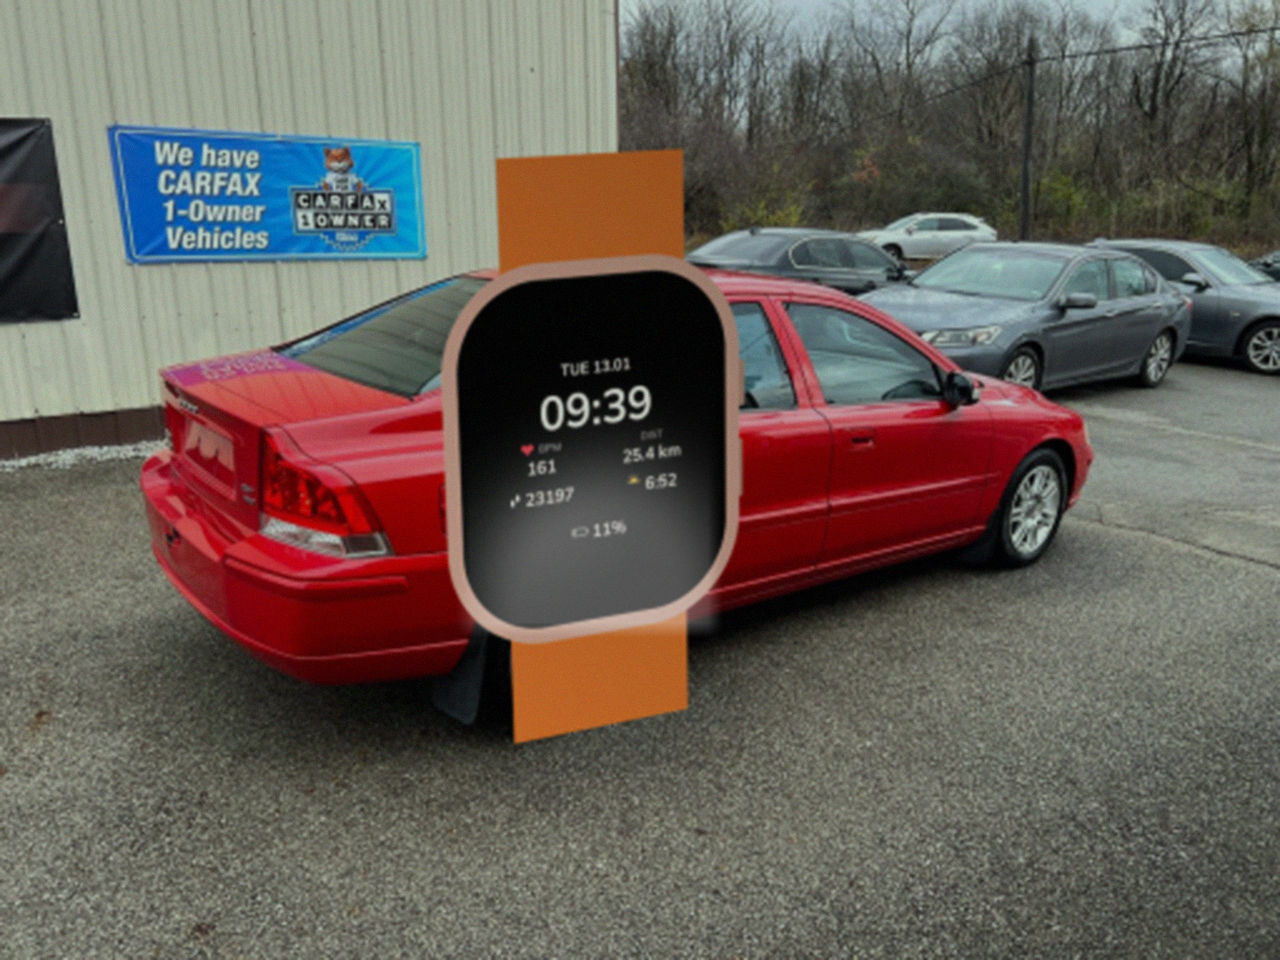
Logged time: 9 h 39 min
